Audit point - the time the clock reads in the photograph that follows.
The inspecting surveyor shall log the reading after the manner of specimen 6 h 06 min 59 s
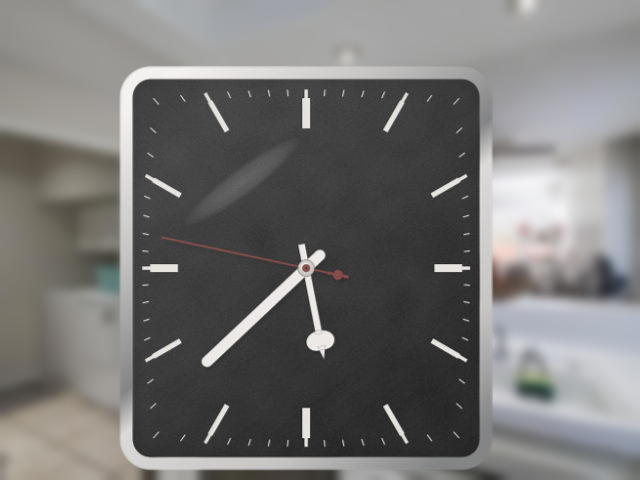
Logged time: 5 h 37 min 47 s
